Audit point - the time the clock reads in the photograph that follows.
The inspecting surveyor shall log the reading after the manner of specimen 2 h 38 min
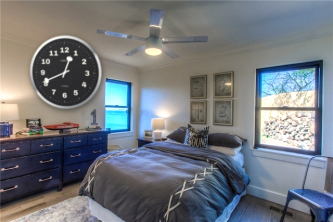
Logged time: 12 h 41 min
